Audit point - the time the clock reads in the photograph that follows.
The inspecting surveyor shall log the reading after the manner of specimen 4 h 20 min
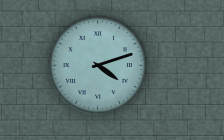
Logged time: 4 h 12 min
